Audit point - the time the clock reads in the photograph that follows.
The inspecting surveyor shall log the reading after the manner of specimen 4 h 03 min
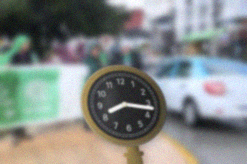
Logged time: 8 h 17 min
